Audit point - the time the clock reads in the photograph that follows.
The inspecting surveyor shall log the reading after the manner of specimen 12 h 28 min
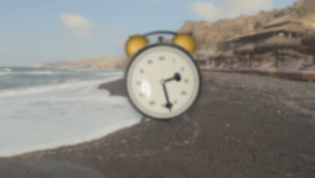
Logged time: 2 h 28 min
